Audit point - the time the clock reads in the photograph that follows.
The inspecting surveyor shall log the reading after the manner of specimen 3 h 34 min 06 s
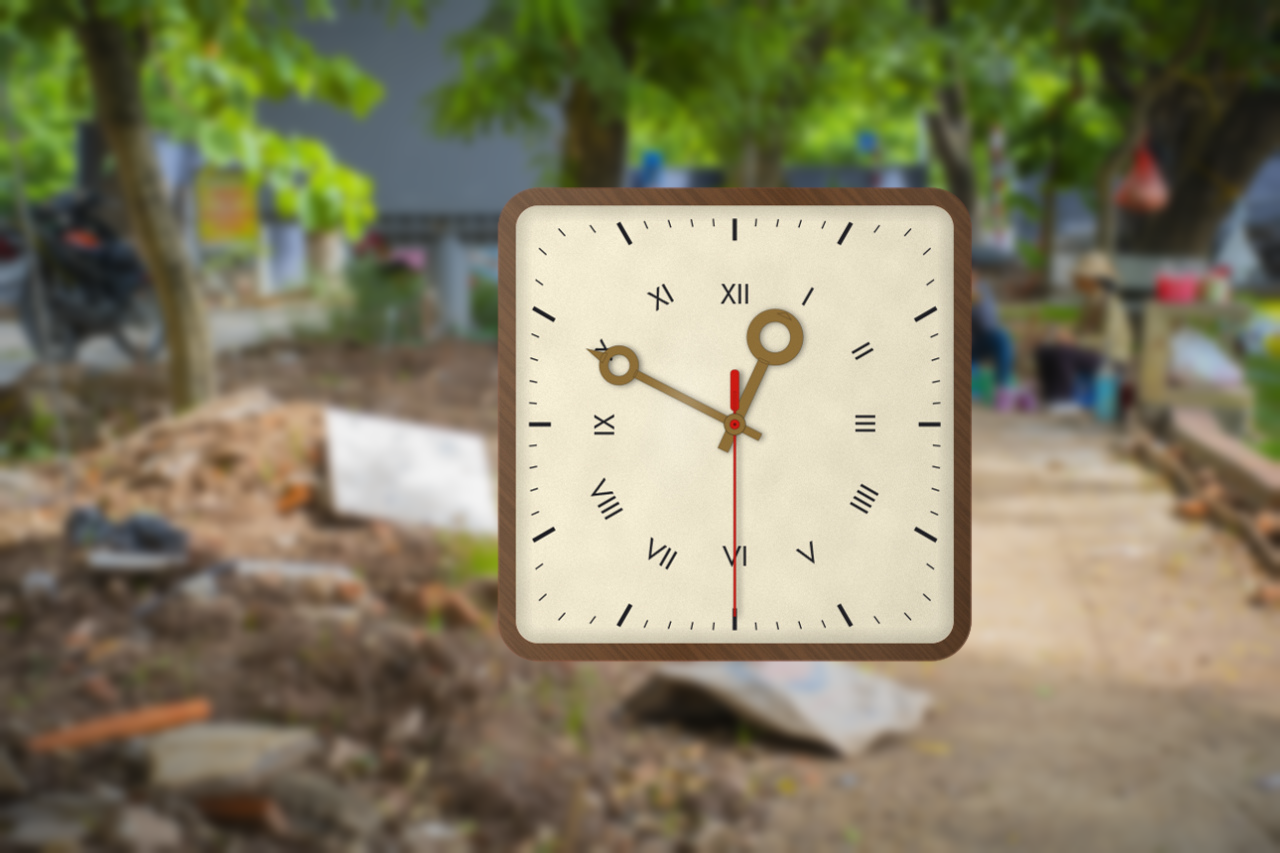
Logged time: 12 h 49 min 30 s
